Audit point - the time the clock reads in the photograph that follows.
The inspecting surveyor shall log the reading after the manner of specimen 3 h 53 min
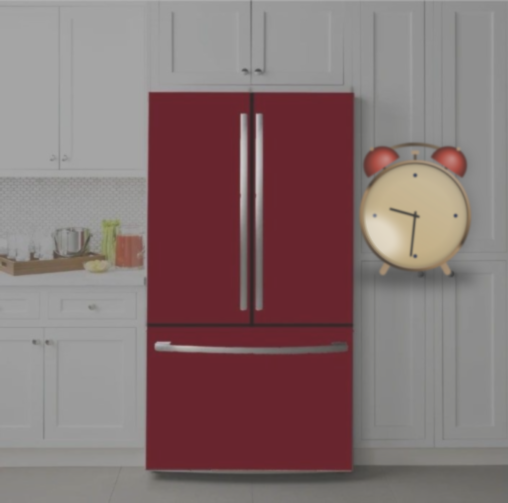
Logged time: 9 h 31 min
